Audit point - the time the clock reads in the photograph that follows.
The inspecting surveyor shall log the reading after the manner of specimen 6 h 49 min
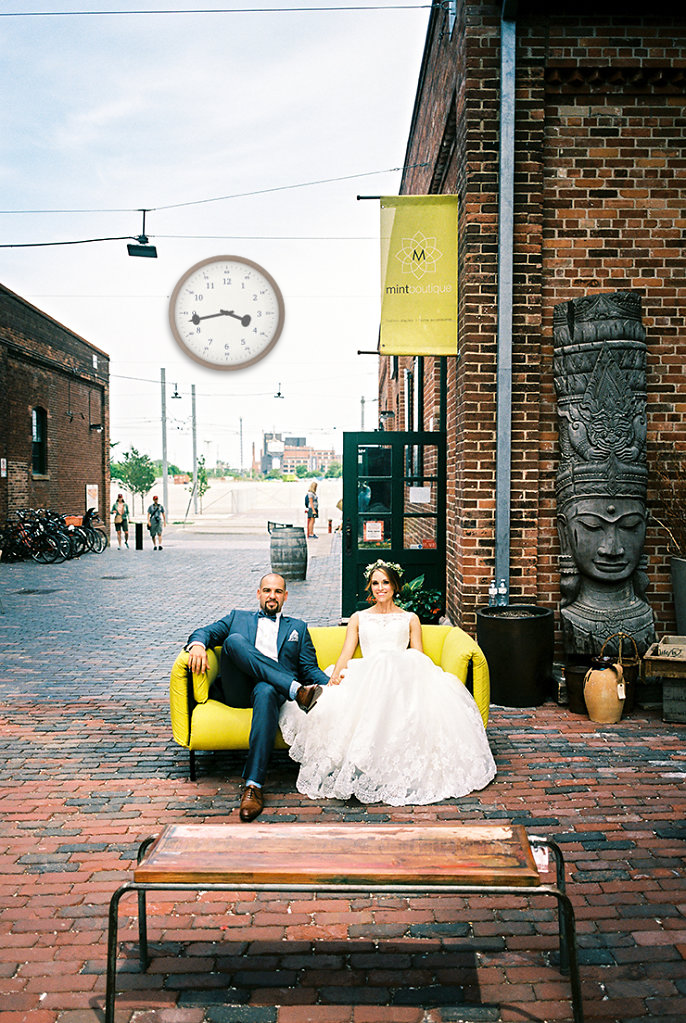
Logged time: 3 h 43 min
